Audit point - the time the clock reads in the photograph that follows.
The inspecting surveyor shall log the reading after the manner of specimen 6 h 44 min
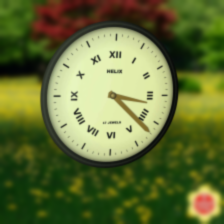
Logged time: 3 h 22 min
